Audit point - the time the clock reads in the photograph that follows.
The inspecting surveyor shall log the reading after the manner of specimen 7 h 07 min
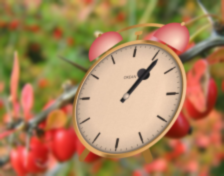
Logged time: 1 h 06 min
